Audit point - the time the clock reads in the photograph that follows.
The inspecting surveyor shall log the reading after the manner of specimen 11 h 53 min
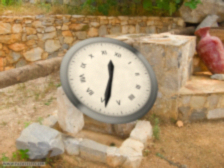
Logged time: 11 h 29 min
